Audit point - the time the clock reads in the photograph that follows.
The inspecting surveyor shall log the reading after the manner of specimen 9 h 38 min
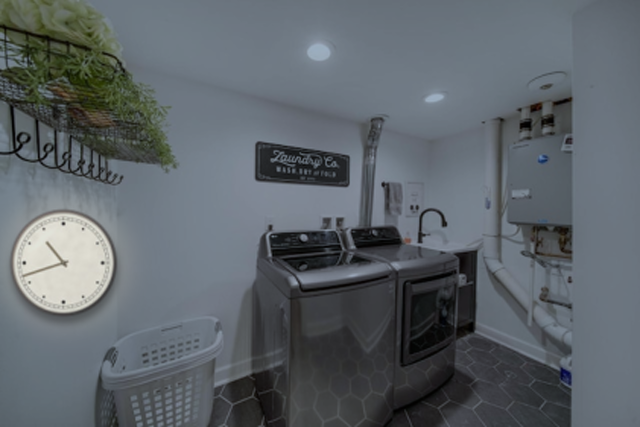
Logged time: 10 h 42 min
